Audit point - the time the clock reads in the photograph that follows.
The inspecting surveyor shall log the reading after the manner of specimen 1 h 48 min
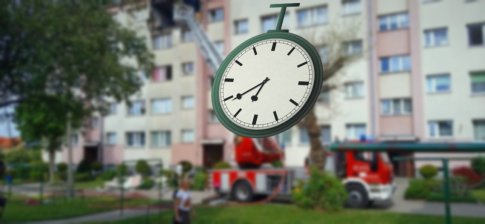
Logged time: 6 h 39 min
